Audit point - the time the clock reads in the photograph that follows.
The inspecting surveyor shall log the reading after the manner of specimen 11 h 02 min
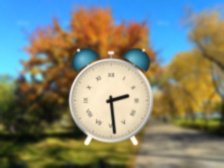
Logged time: 2 h 29 min
